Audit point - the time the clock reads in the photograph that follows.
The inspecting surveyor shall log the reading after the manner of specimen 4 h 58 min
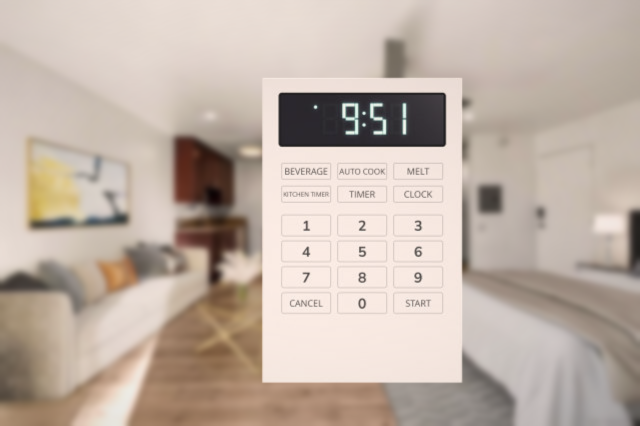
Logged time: 9 h 51 min
